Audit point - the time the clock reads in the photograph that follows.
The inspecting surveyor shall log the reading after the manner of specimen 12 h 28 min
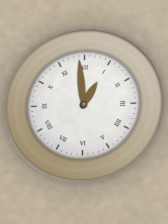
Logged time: 12 h 59 min
